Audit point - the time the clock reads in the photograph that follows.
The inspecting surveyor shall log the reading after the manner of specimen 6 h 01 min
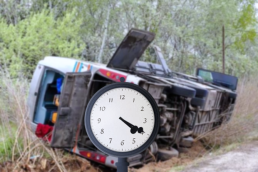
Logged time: 4 h 20 min
